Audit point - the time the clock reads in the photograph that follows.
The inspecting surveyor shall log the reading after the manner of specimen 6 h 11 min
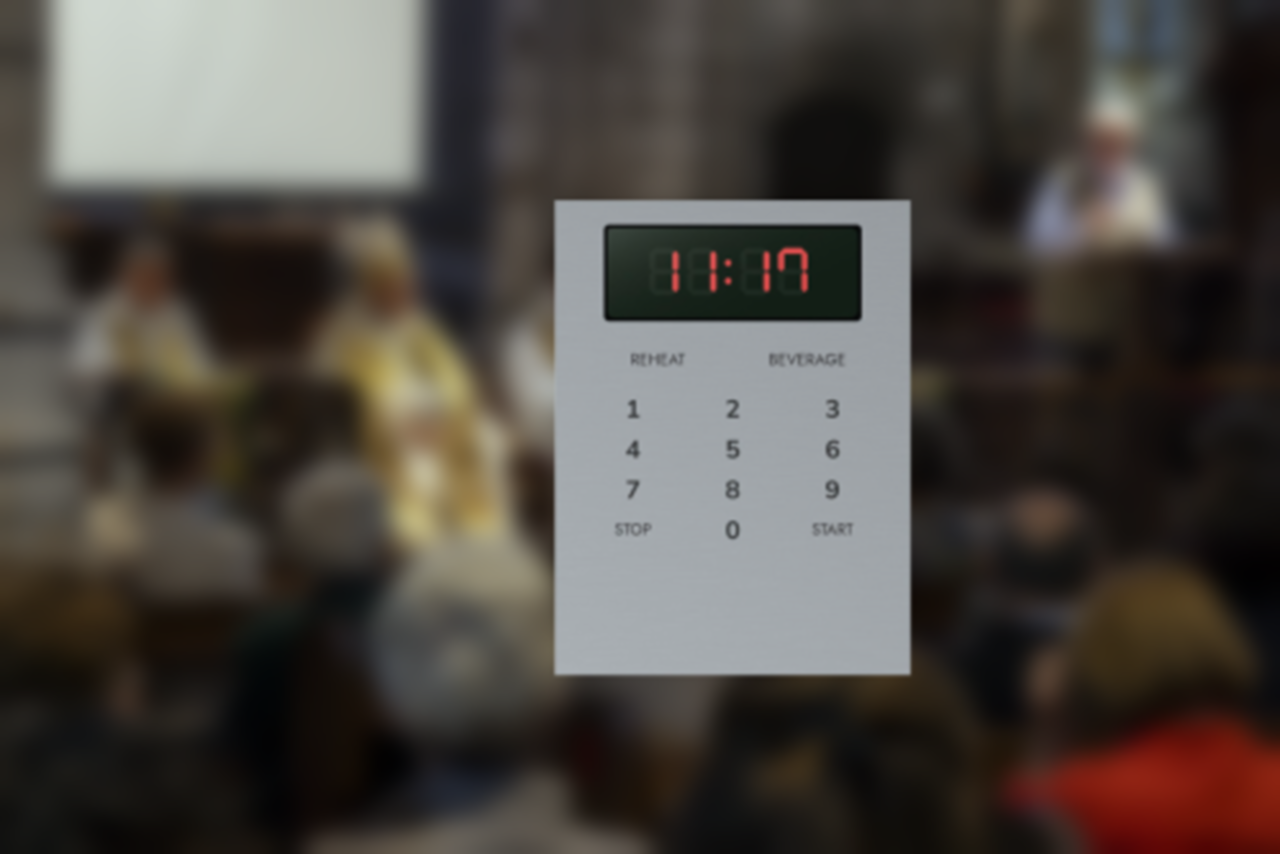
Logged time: 11 h 17 min
